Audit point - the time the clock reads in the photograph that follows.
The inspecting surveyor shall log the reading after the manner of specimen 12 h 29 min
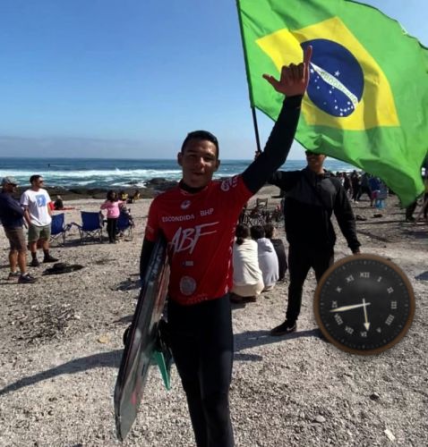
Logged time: 5 h 43 min
